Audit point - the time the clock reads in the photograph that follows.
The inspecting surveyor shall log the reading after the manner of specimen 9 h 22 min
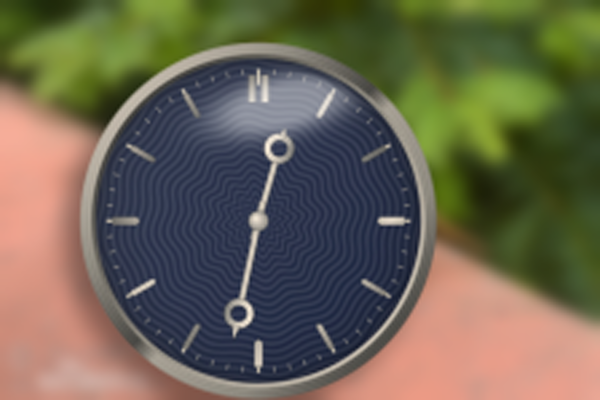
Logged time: 12 h 32 min
